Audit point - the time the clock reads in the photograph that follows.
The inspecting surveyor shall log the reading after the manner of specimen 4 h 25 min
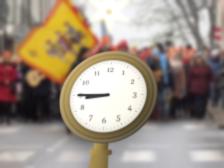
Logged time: 8 h 45 min
